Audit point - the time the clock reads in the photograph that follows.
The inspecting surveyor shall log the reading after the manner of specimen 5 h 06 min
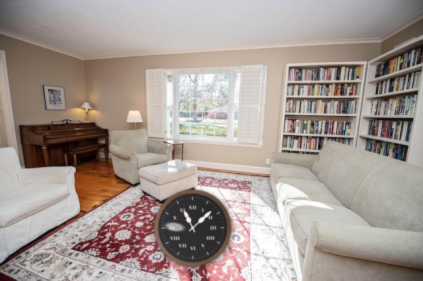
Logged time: 11 h 08 min
